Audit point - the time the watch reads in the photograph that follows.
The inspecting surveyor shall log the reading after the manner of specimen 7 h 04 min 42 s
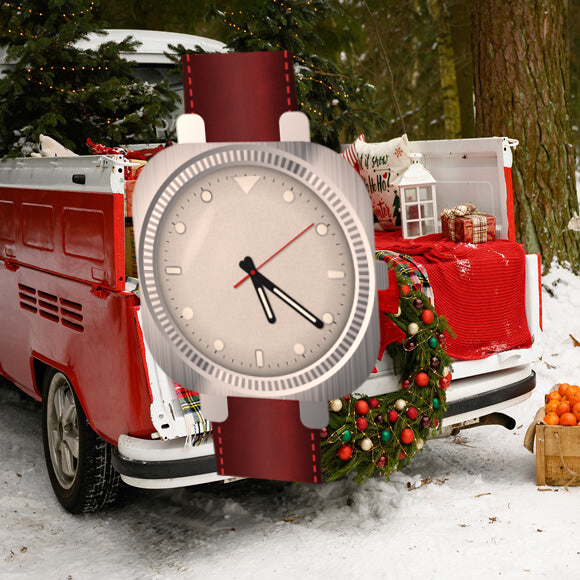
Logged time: 5 h 21 min 09 s
